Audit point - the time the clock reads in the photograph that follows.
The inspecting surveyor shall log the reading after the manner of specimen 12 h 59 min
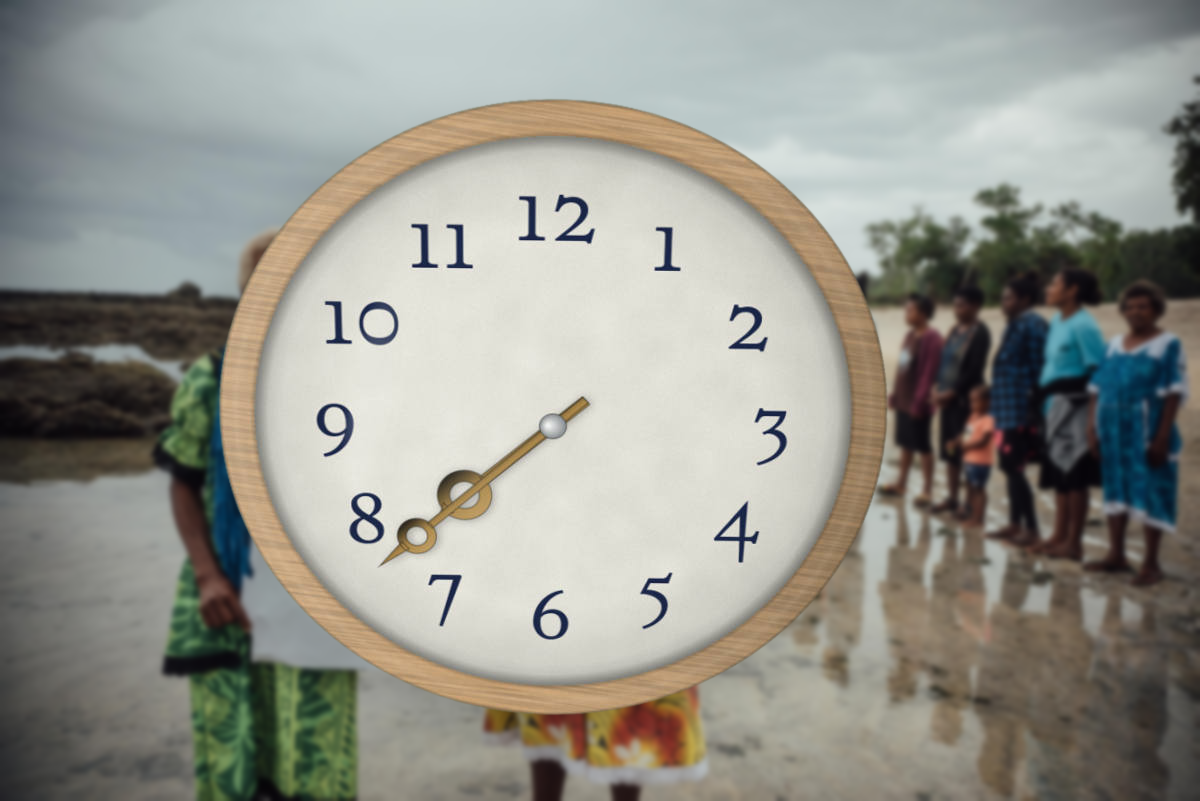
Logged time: 7 h 38 min
